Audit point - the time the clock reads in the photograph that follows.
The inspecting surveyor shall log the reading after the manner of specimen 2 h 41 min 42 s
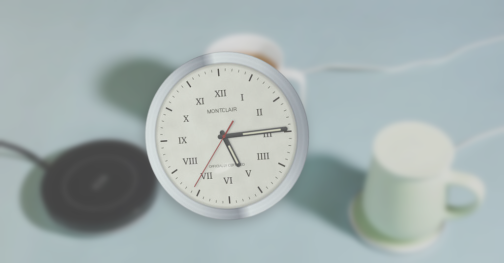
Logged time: 5 h 14 min 36 s
